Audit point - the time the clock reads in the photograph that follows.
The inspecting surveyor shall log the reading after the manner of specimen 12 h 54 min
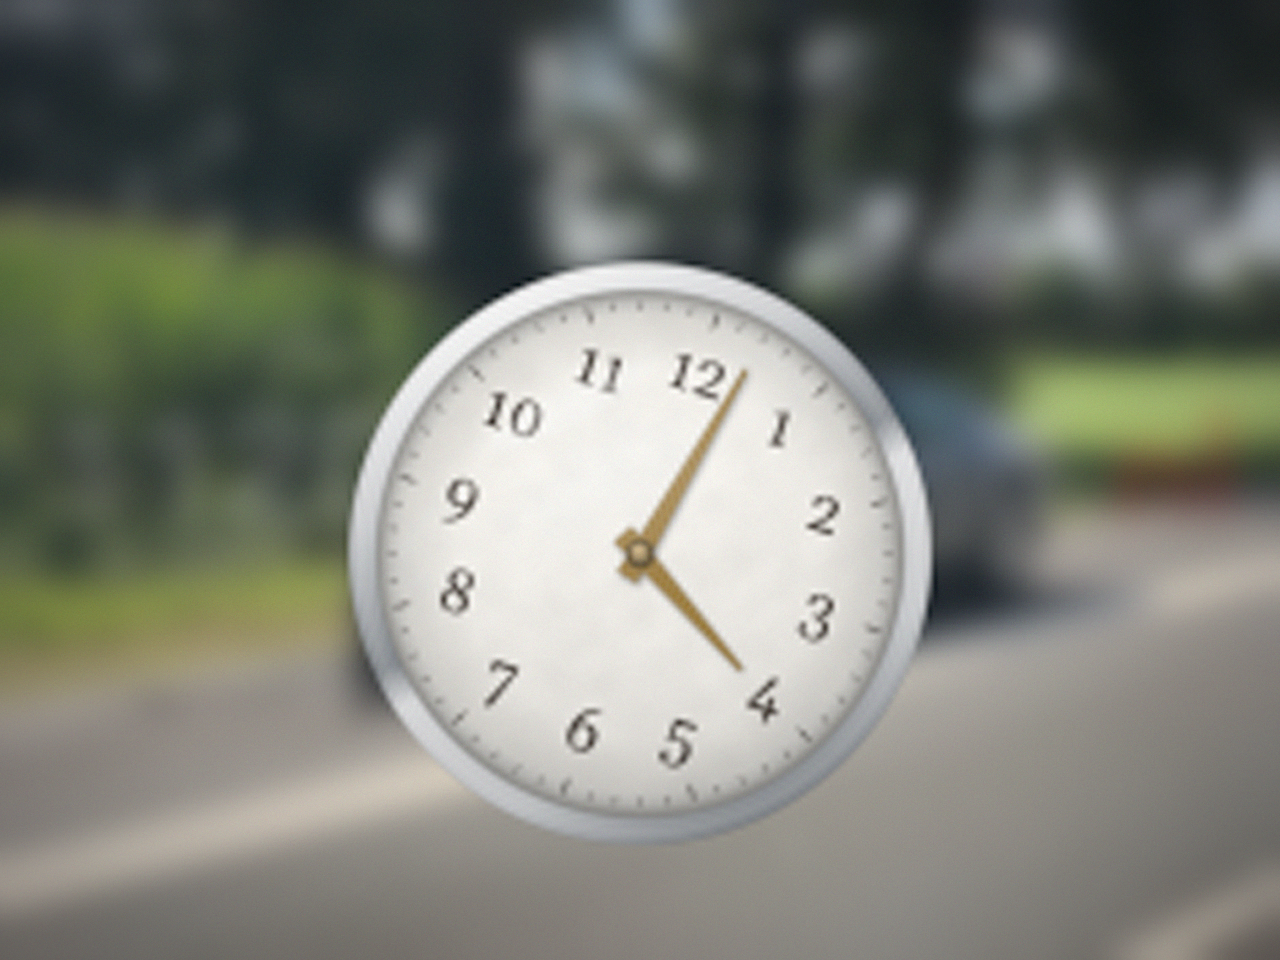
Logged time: 4 h 02 min
